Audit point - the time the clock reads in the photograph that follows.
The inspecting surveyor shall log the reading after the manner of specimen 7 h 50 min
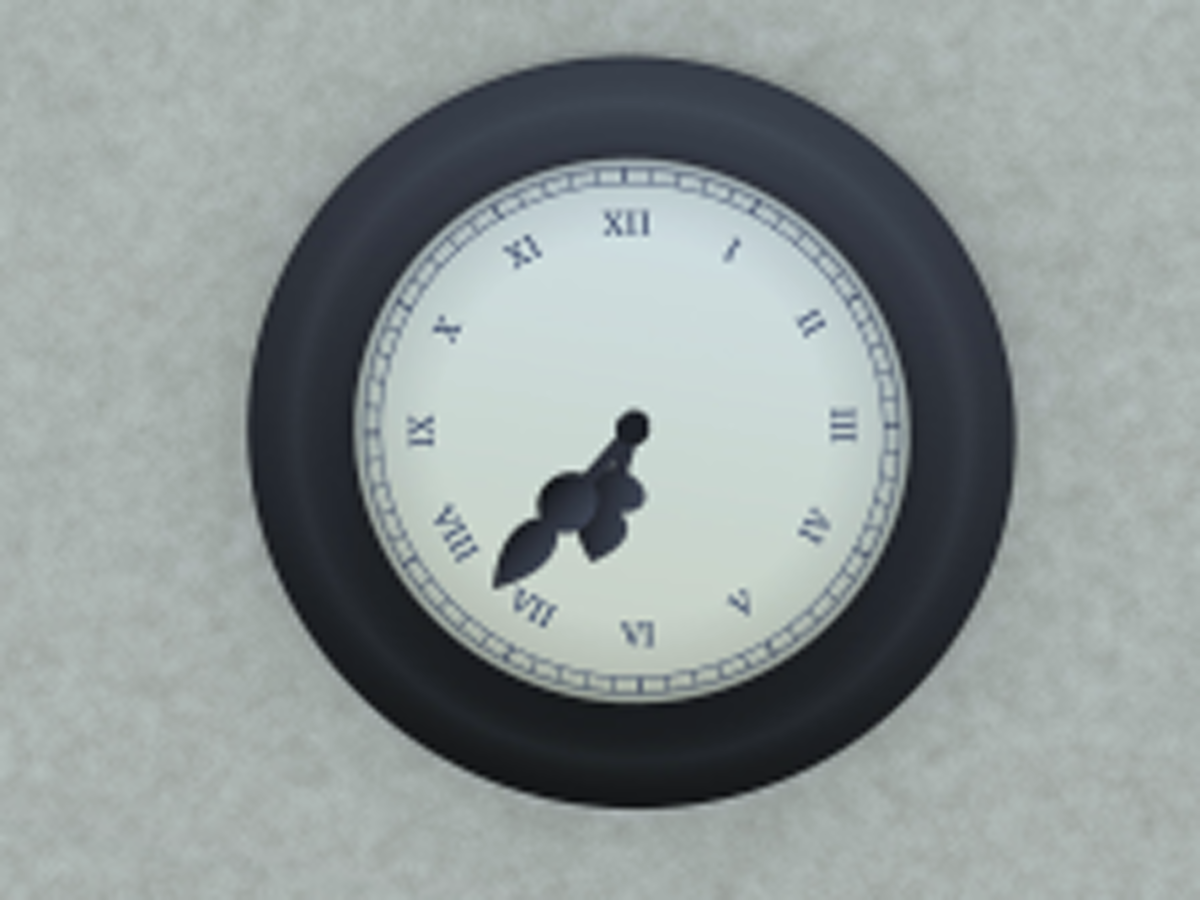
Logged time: 6 h 37 min
